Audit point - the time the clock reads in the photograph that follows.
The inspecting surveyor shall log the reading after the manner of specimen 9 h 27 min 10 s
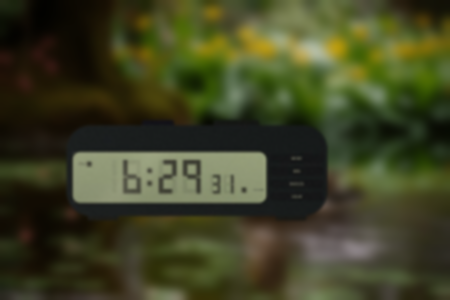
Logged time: 6 h 29 min 31 s
